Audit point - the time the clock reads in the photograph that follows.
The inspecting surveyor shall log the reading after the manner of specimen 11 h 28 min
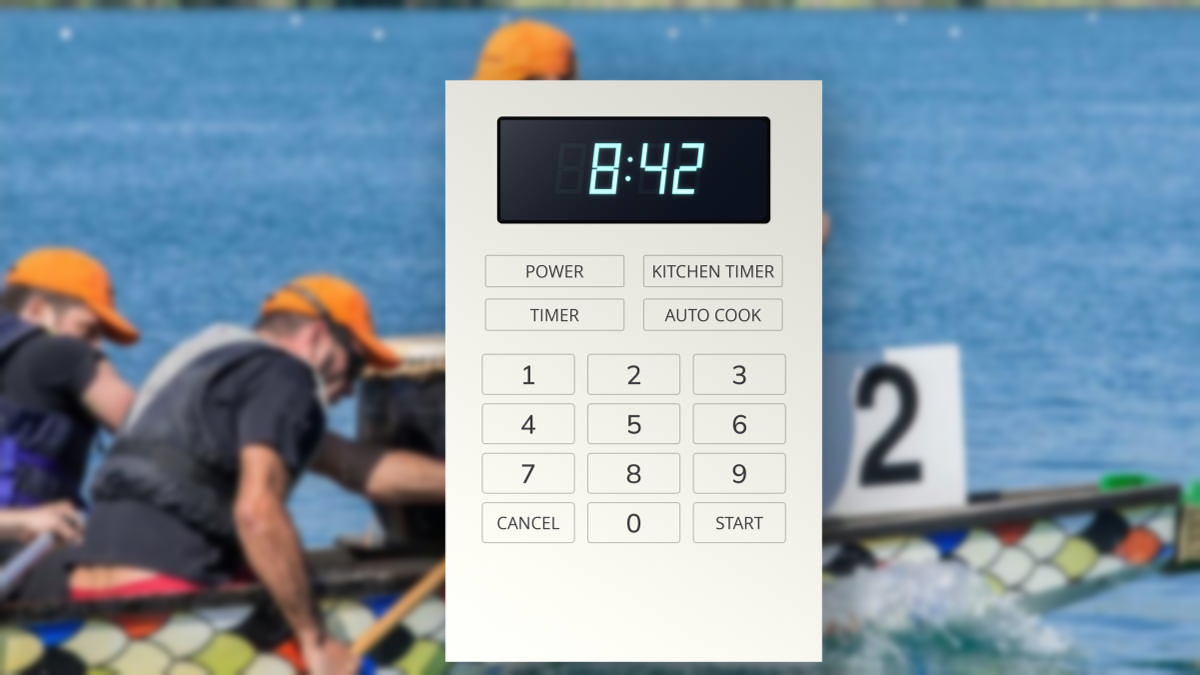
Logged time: 8 h 42 min
